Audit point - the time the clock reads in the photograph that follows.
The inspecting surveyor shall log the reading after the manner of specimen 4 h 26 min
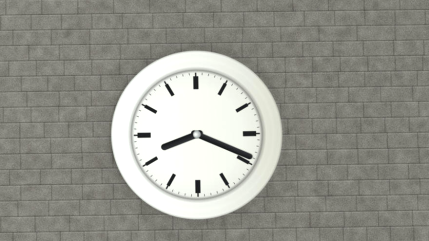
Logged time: 8 h 19 min
